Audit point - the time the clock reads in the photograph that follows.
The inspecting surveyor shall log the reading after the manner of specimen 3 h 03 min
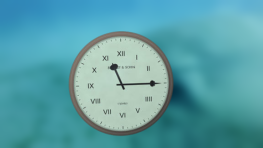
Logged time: 11 h 15 min
